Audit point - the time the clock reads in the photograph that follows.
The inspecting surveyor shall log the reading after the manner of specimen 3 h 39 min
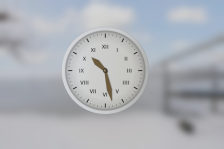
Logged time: 10 h 28 min
